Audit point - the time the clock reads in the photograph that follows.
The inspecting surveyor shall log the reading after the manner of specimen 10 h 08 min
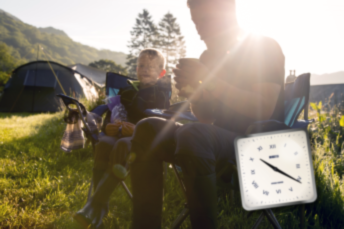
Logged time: 10 h 21 min
